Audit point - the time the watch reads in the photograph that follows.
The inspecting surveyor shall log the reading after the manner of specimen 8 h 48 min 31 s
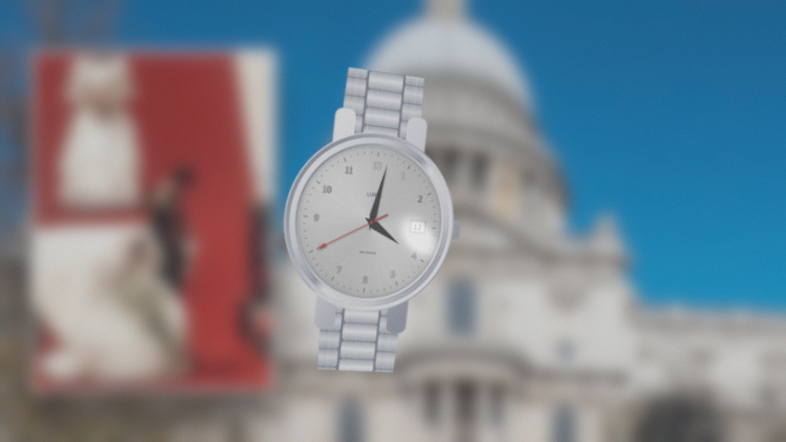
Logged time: 4 h 01 min 40 s
